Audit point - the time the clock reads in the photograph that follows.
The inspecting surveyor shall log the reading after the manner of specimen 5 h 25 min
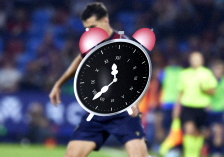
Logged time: 11 h 38 min
